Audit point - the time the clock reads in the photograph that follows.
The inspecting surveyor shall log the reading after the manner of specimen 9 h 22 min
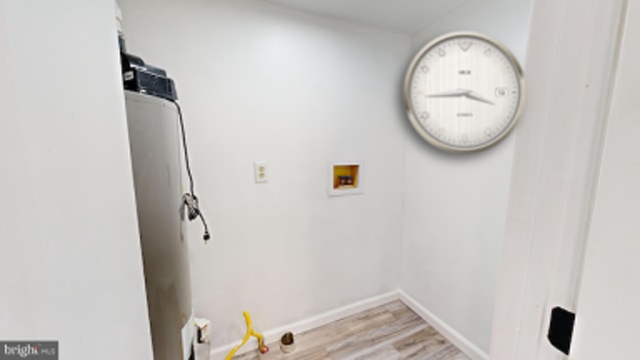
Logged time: 3 h 44 min
